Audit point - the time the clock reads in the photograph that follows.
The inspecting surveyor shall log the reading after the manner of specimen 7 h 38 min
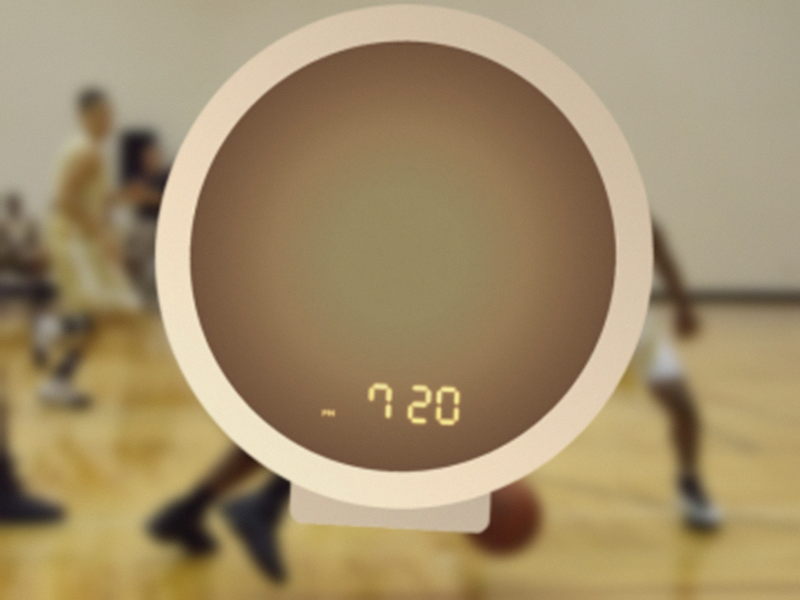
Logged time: 7 h 20 min
